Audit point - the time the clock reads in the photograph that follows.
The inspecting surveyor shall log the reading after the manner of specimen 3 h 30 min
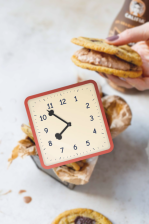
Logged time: 7 h 53 min
